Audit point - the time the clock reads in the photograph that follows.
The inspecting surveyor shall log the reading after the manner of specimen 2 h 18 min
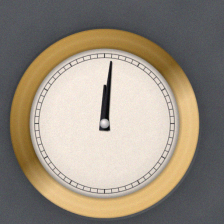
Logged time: 12 h 01 min
